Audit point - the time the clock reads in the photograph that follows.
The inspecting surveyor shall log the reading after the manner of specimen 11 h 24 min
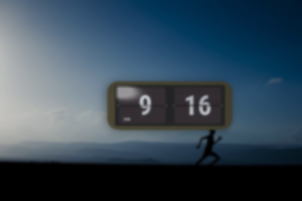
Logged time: 9 h 16 min
